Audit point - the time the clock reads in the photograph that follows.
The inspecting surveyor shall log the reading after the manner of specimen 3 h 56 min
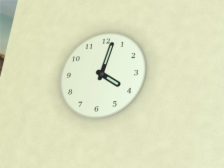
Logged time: 4 h 02 min
